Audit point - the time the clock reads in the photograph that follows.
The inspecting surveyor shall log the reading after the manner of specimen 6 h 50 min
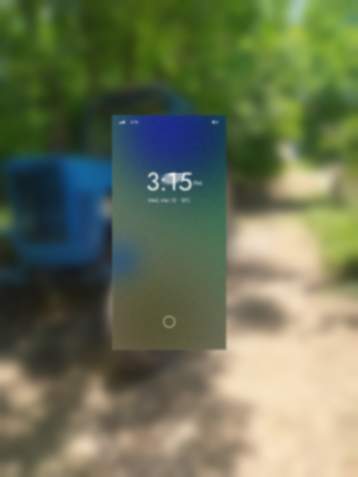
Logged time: 3 h 15 min
